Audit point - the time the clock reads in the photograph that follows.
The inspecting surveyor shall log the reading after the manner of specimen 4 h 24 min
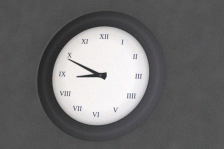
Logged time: 8 h 49 min
